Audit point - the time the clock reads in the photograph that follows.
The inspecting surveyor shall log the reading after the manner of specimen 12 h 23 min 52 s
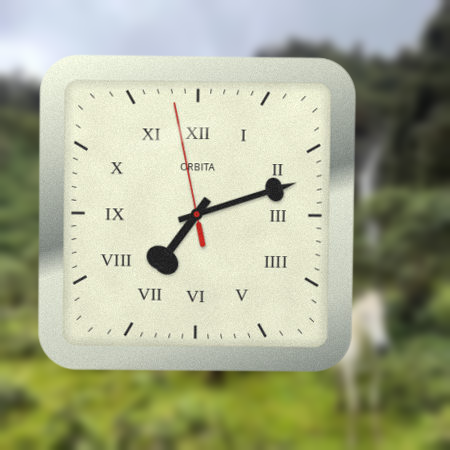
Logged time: 7 h 11 min 58 s
